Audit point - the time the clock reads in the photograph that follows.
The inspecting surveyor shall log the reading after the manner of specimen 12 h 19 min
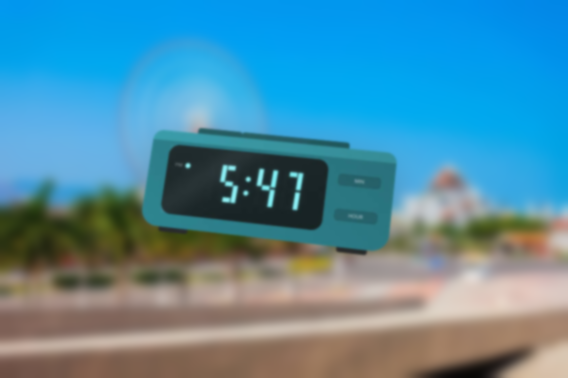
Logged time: 5 h 47 min
